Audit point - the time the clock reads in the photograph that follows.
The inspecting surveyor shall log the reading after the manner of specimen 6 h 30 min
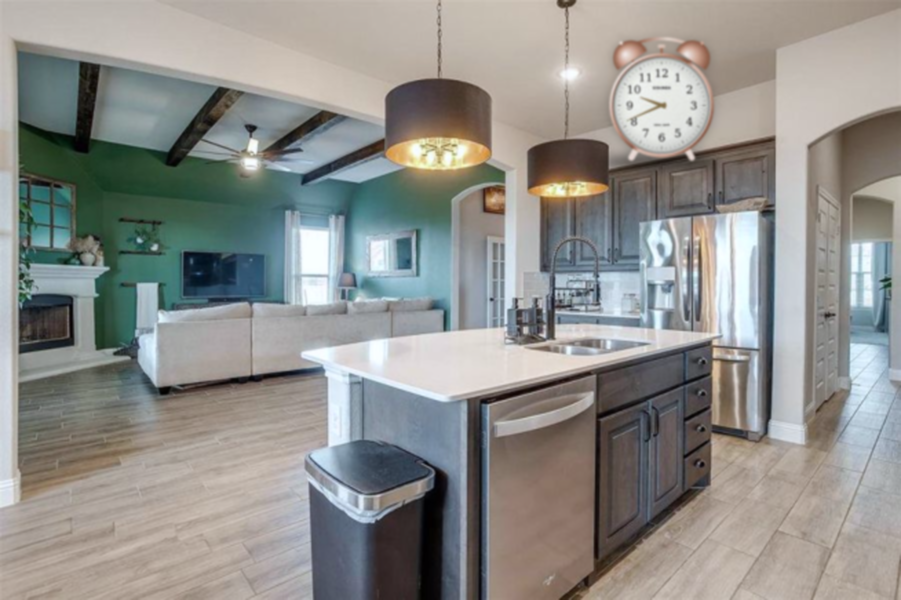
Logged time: 9 h 41 min
